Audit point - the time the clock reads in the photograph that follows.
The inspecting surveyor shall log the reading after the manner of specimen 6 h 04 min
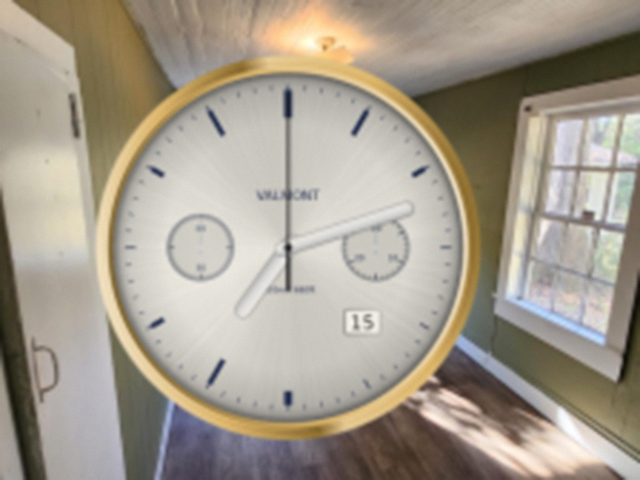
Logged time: 7 h 12 min
